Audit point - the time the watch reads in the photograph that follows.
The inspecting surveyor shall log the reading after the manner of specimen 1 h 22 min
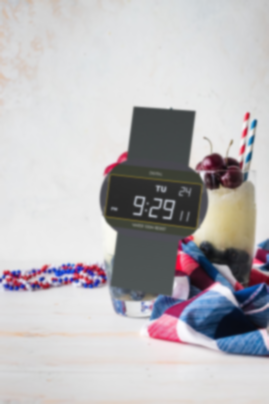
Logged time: 9 h 29 min
